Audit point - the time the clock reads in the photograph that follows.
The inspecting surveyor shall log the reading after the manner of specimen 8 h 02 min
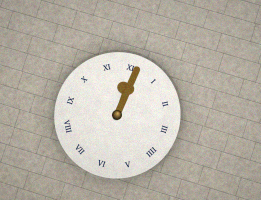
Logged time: 12 h 01 min
